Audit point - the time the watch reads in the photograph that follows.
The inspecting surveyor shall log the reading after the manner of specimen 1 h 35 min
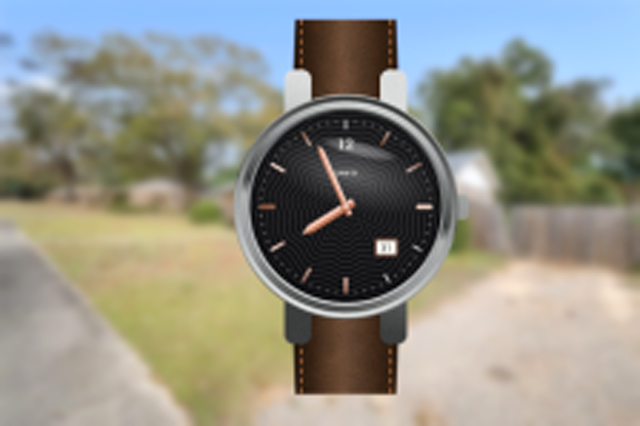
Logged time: 7 h 56 min
